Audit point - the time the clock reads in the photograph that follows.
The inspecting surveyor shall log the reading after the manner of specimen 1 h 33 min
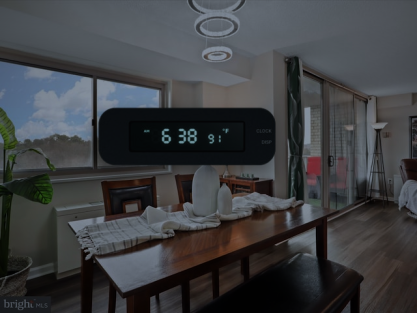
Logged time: 6 h 38 min
